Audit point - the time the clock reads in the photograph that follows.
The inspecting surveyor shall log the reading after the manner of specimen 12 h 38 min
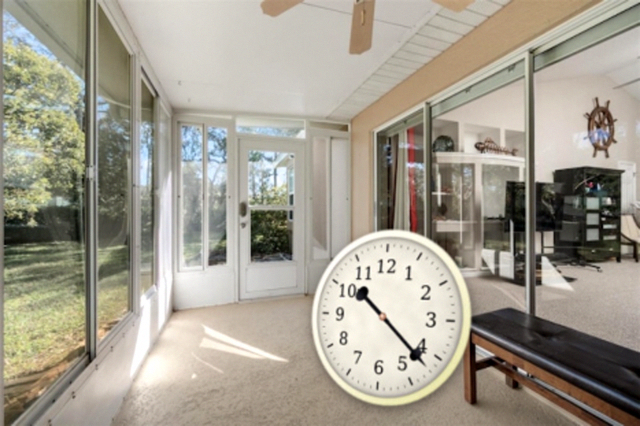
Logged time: 10 h 22 min
